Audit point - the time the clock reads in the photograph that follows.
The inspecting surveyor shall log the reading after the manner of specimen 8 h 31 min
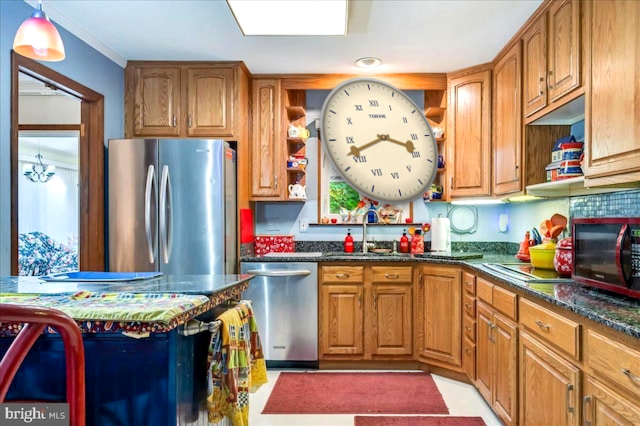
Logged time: 3 h 42 min
